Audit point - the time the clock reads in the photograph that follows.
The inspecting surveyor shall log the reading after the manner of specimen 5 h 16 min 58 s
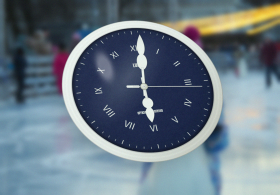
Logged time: 6 h 01 min 16 s
